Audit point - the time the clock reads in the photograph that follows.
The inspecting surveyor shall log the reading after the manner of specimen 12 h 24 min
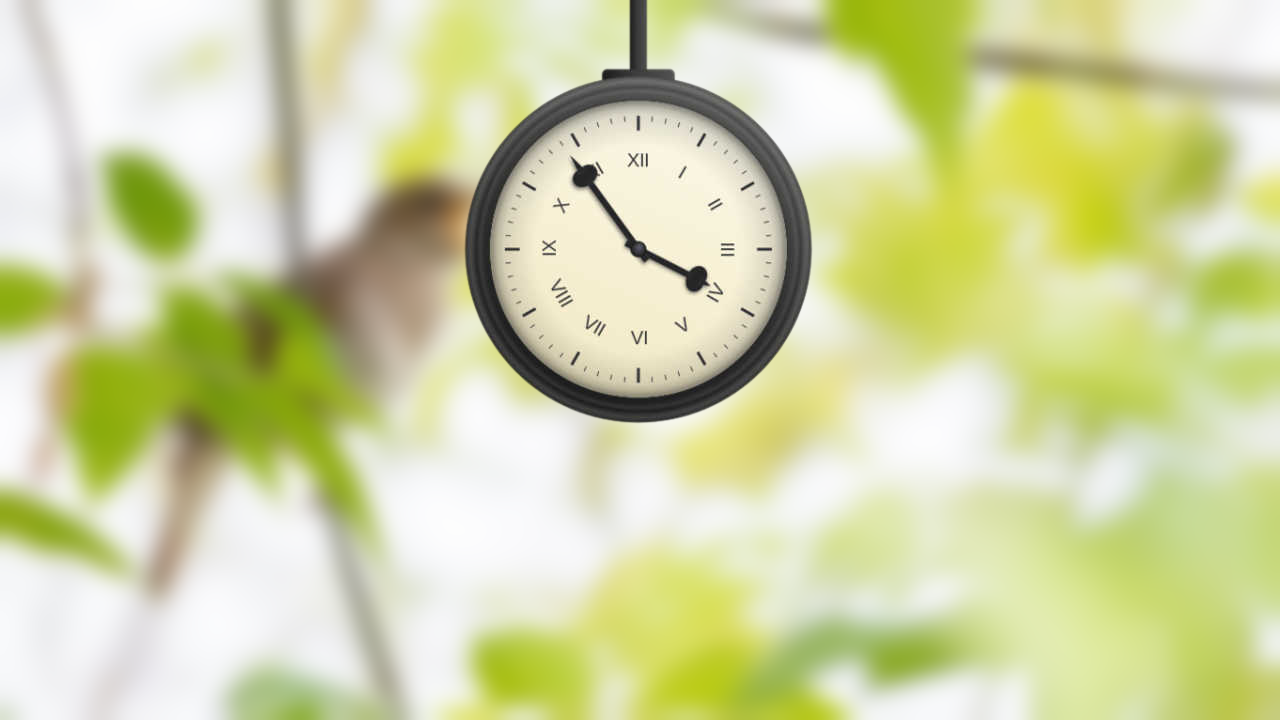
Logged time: 3 h 54 min
